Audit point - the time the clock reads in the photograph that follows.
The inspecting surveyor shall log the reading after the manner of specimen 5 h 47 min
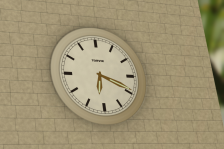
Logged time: 6 h 19 min
